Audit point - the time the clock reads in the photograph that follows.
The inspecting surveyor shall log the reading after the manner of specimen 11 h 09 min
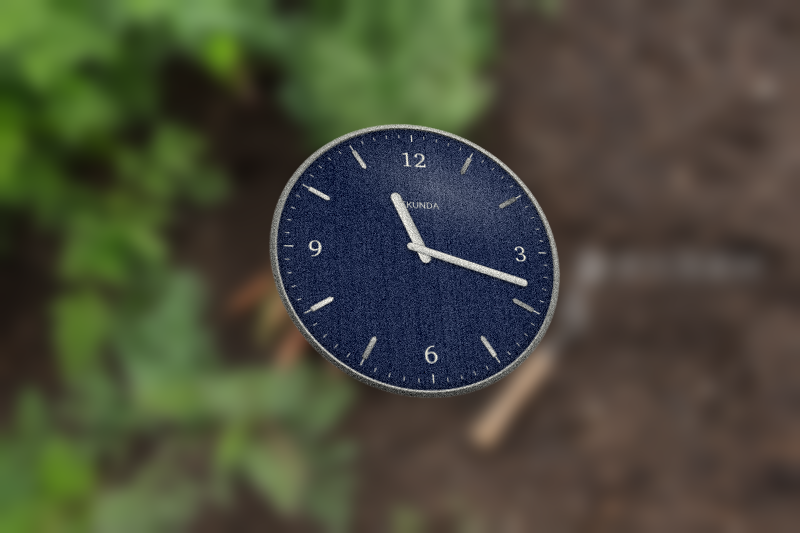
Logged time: 11 h 18 min
